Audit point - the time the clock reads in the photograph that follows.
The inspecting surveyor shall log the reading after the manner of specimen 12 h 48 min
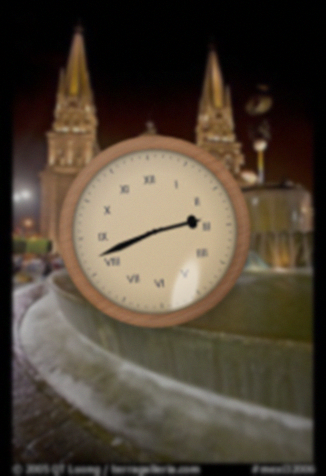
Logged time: 2 h 42 min
